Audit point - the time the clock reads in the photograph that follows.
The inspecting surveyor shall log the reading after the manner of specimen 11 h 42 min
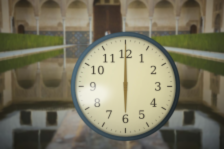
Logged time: 6 h 00 min
